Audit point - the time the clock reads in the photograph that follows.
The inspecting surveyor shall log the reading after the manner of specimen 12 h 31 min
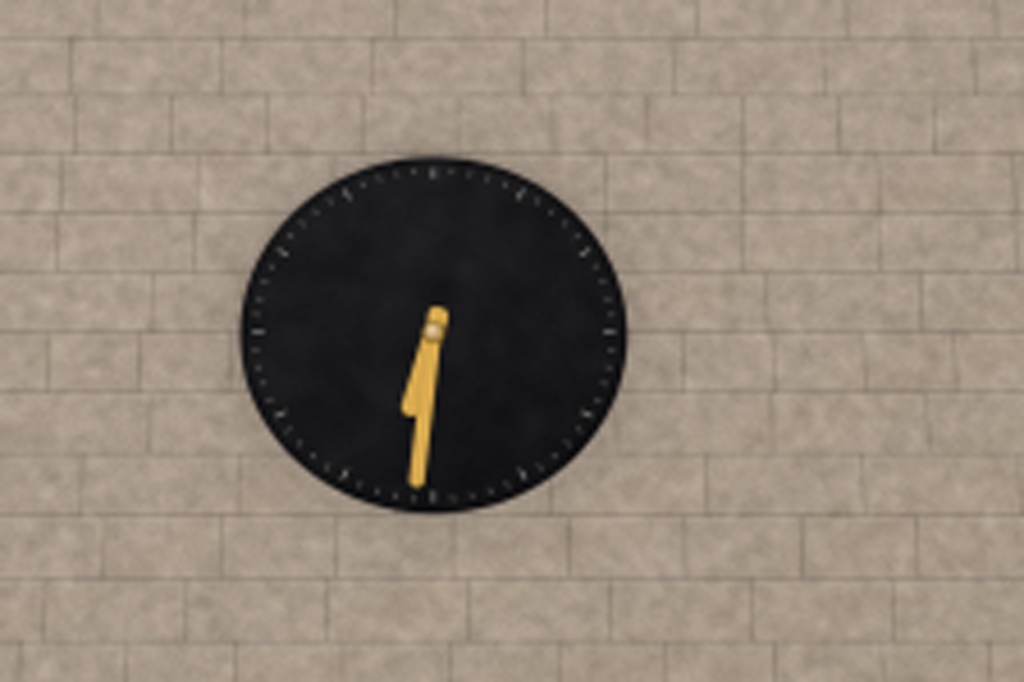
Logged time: 6 h 31 min
